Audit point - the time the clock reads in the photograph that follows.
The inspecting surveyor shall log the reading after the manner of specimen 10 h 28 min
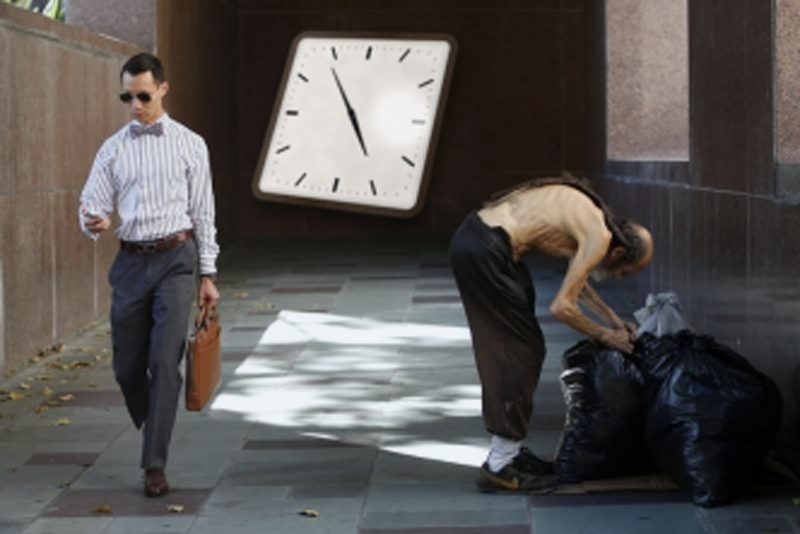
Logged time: 4 h 54 min
